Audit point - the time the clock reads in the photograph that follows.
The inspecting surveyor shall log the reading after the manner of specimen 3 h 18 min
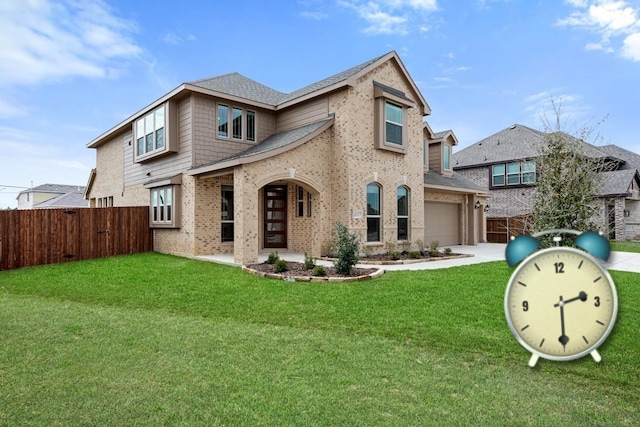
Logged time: 2 h 30 min
